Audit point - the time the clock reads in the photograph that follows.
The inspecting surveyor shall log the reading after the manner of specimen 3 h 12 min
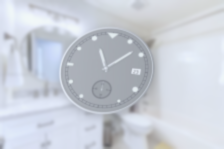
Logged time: 11 h 08 min
